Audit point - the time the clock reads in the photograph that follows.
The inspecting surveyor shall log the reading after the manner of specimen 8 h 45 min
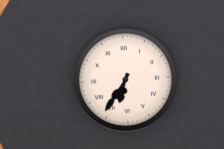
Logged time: 6 h 36 min
